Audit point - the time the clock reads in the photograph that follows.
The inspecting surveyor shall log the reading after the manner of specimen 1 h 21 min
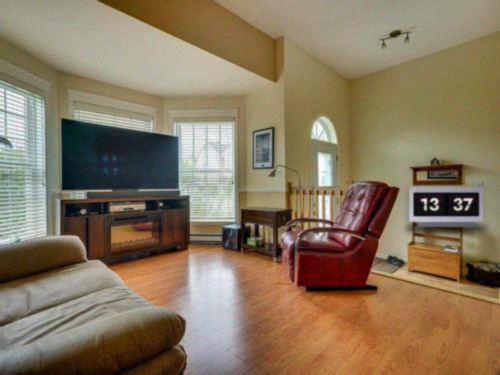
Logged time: 13 h 37 min
